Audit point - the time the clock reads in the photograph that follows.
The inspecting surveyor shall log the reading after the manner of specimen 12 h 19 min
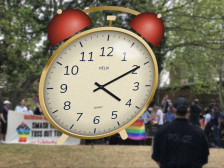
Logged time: 4 h 10 min
